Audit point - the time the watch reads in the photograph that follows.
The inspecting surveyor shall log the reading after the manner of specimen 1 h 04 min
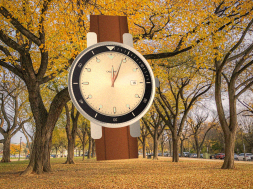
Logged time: 12 h 04 min
